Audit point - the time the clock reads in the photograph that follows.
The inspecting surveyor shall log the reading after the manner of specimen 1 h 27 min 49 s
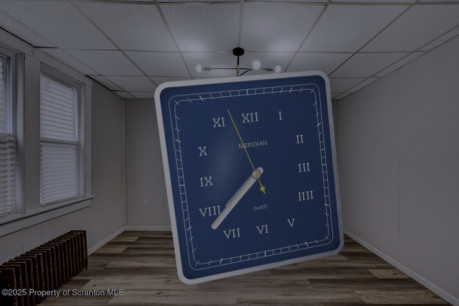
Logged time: 7 h 37 min 57 s
